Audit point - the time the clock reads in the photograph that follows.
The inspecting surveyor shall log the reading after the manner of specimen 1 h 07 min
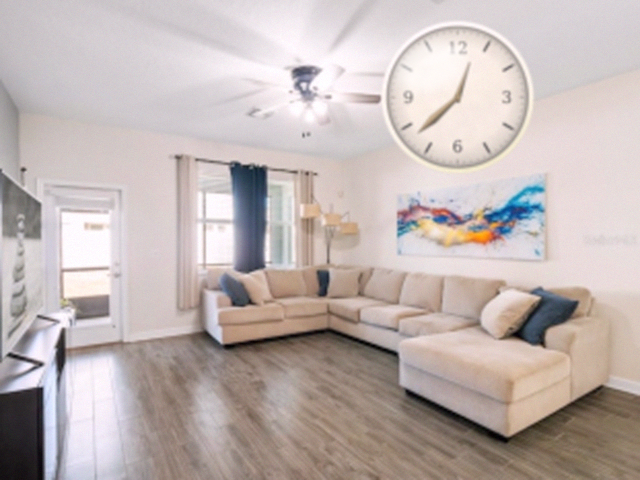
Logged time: 12 h 38 min
